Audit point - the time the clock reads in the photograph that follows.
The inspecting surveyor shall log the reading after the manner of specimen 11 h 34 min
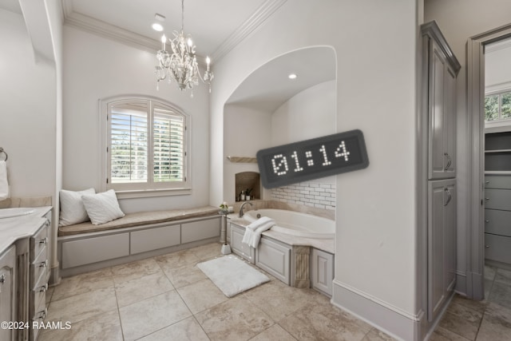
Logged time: 1 h 14 min
